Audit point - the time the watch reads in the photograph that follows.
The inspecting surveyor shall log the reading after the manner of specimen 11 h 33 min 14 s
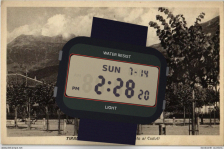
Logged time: 2 h 28 min 20 s
